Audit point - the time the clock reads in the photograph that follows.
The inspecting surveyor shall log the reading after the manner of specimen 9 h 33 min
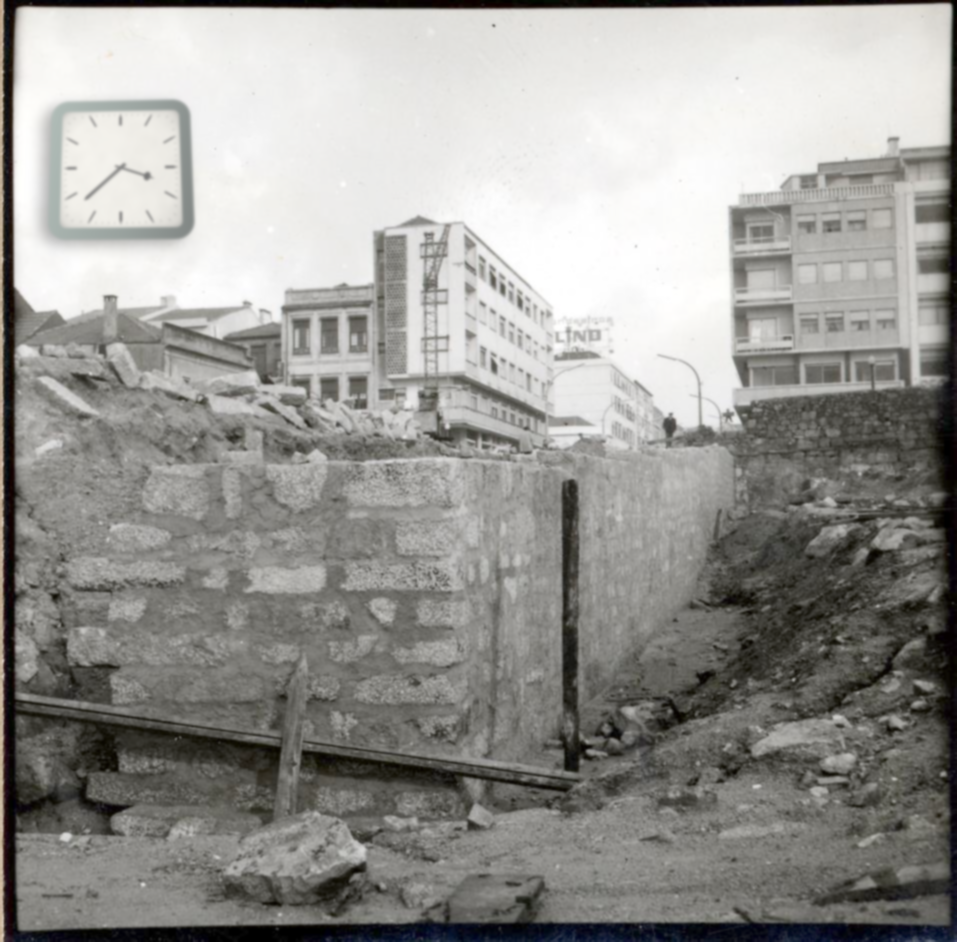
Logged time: 3 h 38 min
